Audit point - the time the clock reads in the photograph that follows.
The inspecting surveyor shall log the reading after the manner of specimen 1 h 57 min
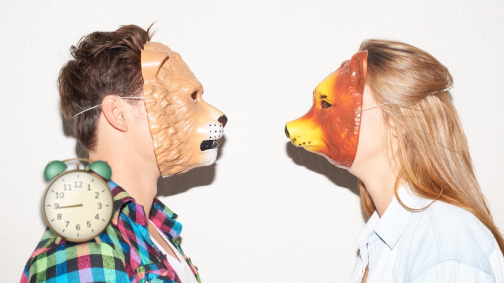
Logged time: 8 h 44 min
